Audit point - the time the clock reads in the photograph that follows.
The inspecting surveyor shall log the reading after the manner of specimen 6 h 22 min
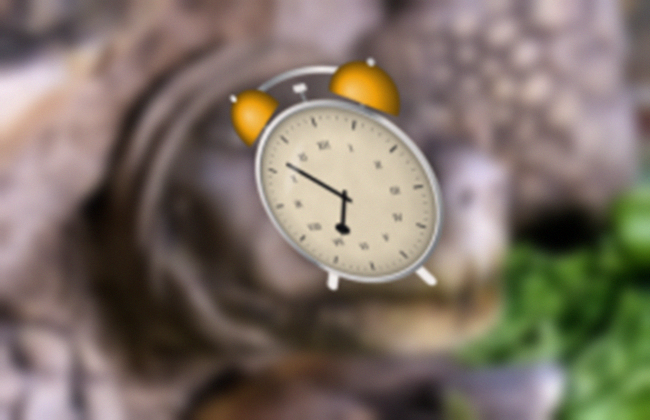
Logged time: 6 h 52 min
